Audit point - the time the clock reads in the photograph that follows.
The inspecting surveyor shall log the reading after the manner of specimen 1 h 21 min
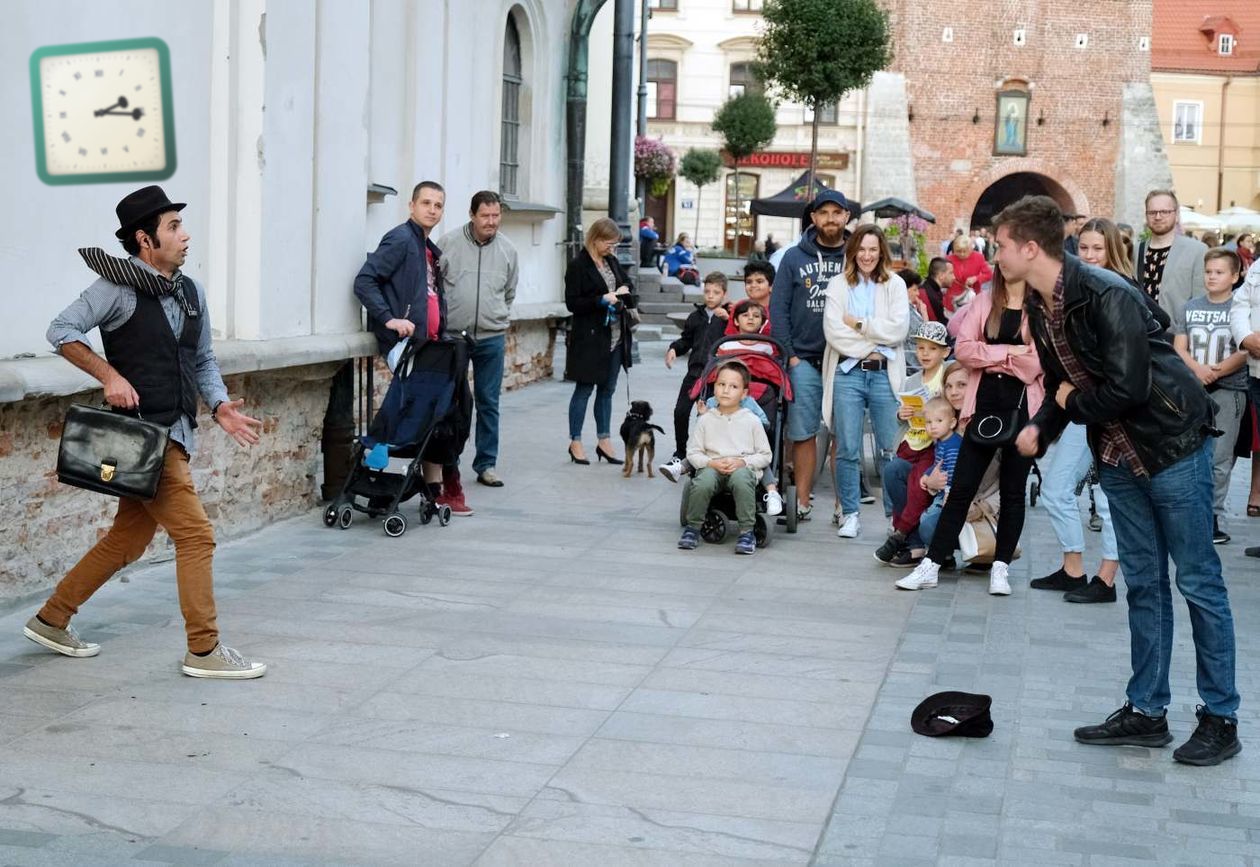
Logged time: 2 h 16 min
